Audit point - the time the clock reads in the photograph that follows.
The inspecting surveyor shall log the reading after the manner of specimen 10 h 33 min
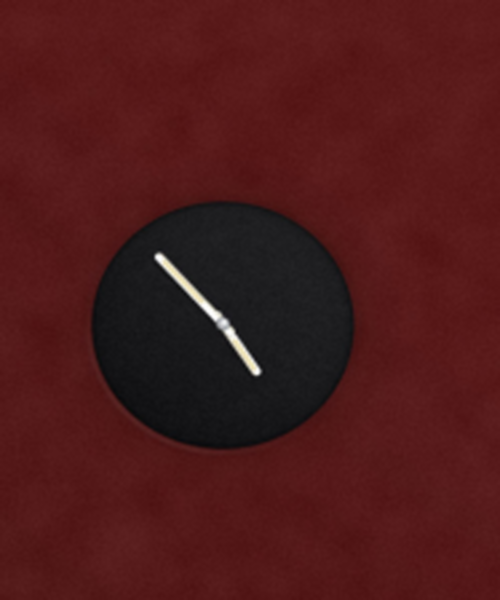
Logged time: 4 h 53 min
